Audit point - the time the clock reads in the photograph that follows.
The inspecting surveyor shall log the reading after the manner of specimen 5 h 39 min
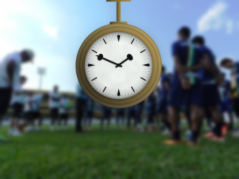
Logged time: 1 h 49 min
